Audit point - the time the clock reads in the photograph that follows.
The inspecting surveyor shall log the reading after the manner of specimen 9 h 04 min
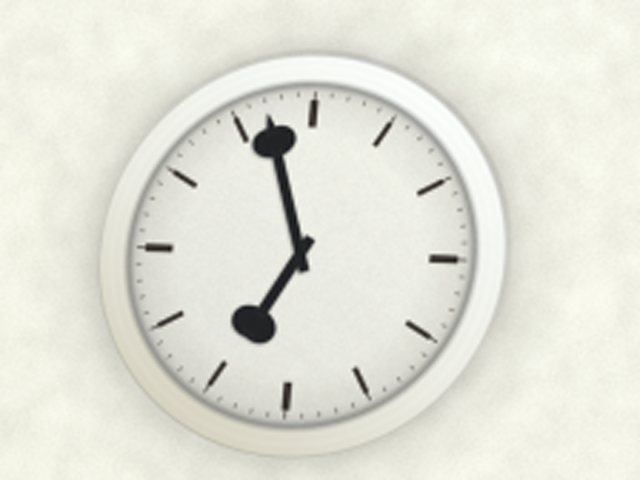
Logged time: 6 h 57 min
